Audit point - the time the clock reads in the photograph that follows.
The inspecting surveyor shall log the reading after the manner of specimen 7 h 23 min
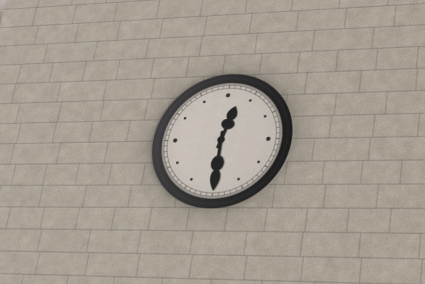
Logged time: 12 h 30 min
